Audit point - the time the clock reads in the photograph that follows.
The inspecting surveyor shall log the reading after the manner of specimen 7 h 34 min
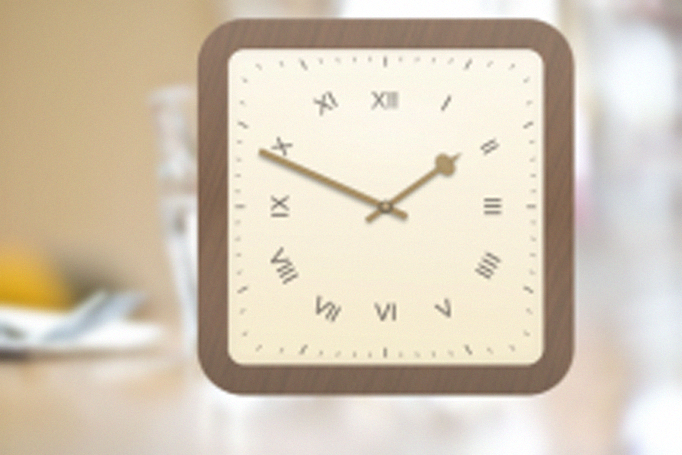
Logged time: 1 h 49 min
